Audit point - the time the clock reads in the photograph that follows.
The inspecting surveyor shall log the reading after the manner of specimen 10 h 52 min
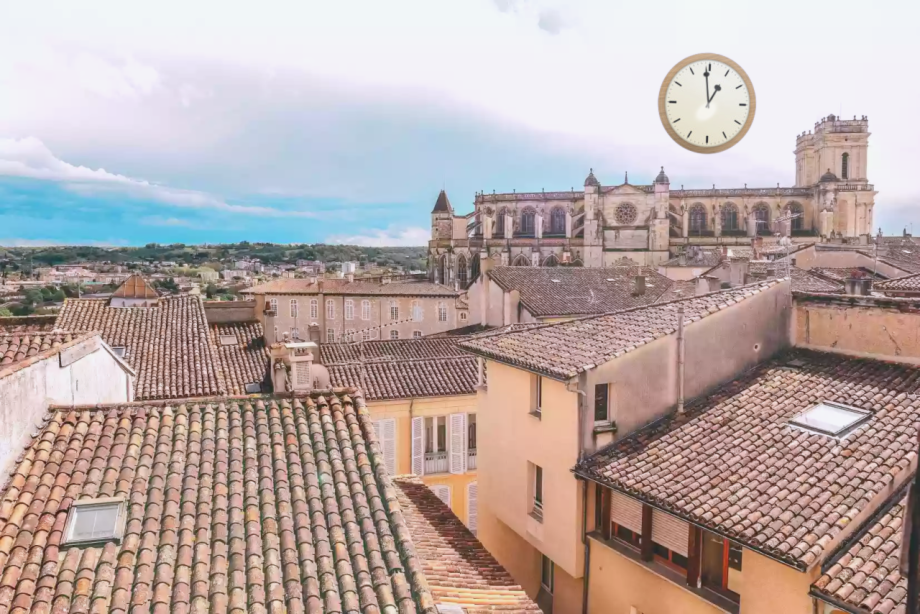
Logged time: 12 h 59 min
